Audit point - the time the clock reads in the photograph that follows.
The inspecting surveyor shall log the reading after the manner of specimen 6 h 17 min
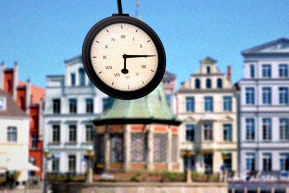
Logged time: 6 h 15 min
